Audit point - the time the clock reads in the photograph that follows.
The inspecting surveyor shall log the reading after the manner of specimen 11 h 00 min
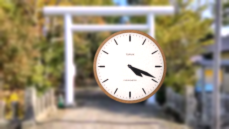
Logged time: 4 h 19 min
